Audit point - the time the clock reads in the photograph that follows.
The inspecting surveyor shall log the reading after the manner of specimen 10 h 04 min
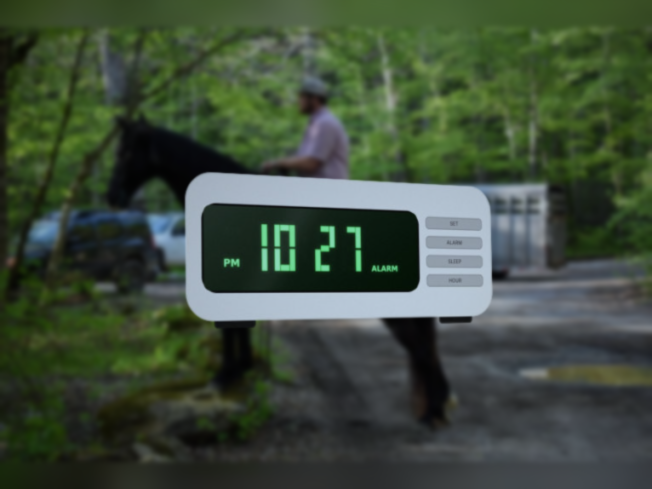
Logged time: 10 h 27 min
